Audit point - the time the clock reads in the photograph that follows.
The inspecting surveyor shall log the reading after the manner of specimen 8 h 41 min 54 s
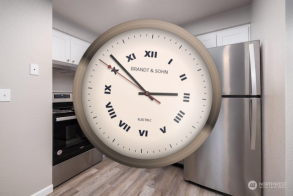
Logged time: 2 h 51 min 50 s
